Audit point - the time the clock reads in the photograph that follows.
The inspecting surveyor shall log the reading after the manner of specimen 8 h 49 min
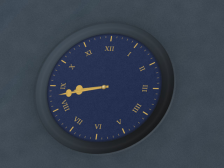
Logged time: 8 h 43 min
